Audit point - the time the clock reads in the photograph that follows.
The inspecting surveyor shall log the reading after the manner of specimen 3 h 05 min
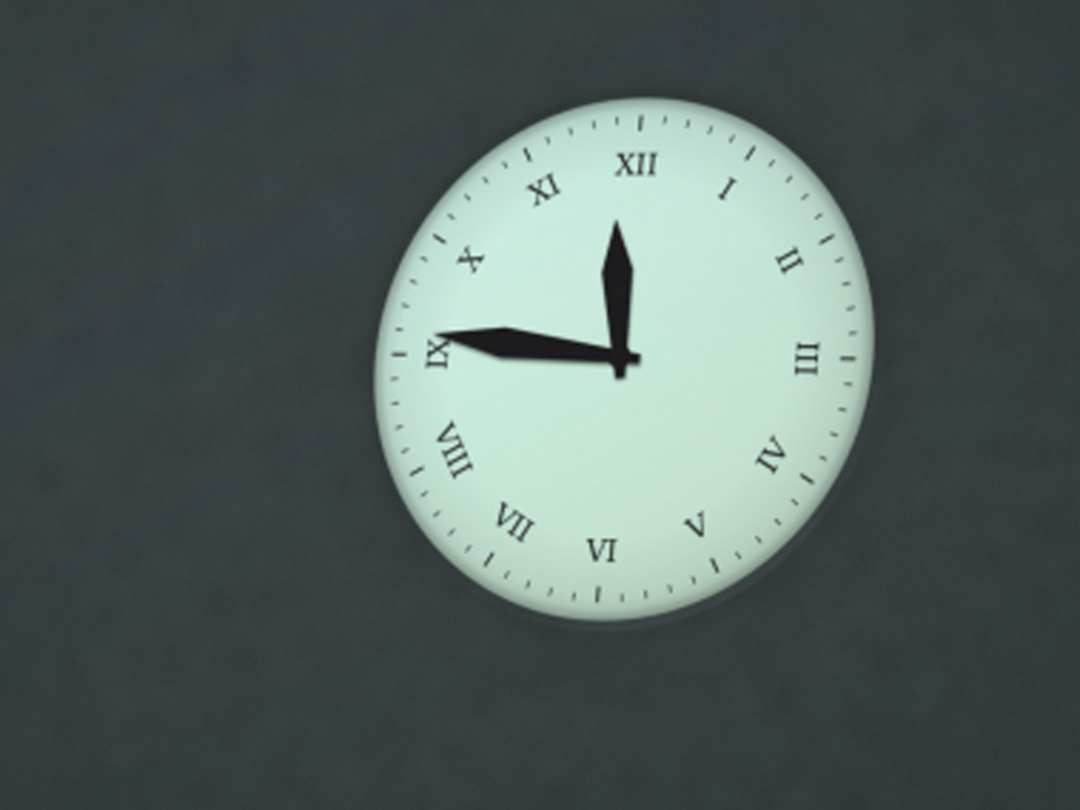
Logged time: 11 h 46 min
